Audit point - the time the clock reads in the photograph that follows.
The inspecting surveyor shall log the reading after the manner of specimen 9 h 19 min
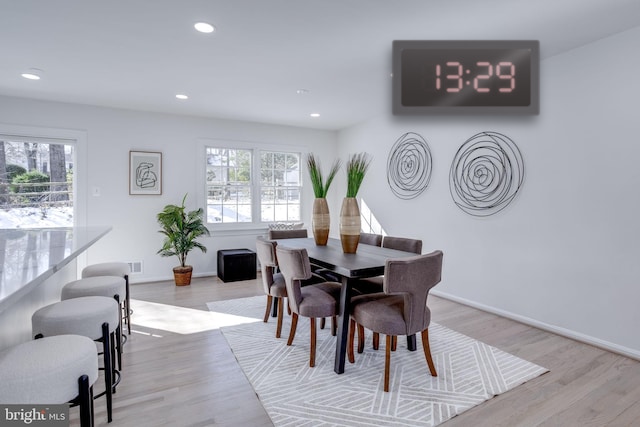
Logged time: 13 h 29 min
